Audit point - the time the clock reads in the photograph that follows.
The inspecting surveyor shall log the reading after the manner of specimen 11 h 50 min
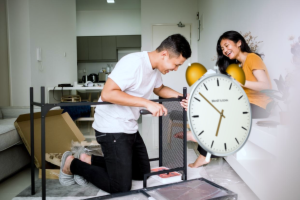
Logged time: 6 h 52 min
